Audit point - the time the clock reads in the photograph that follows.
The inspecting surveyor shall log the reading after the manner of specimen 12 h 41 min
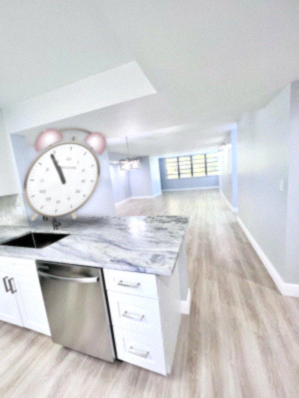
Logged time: 10 h 54 min
